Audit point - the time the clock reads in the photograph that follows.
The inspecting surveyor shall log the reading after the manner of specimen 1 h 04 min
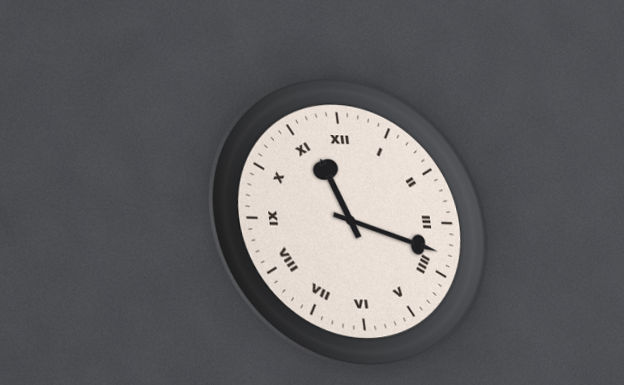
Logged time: 11 h 18 min
